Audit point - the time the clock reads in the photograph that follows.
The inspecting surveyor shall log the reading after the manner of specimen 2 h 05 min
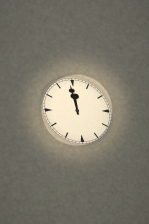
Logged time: 11 h 59 min
